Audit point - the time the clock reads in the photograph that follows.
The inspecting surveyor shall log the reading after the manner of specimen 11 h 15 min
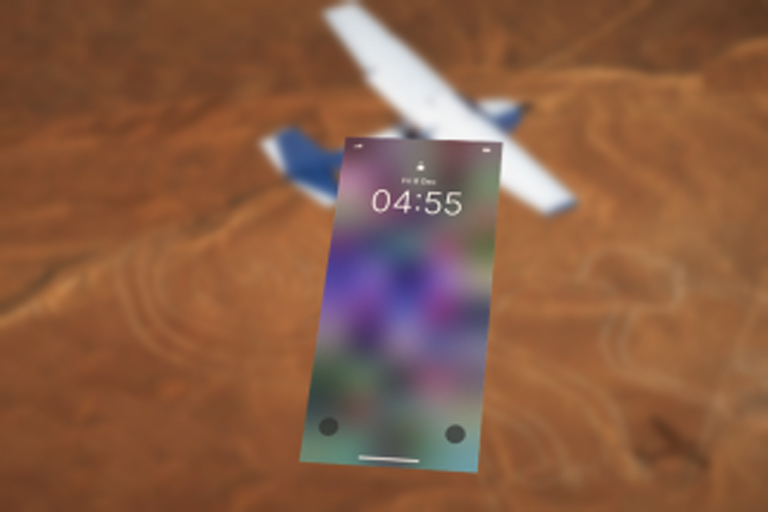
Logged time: 4 h 55 min
